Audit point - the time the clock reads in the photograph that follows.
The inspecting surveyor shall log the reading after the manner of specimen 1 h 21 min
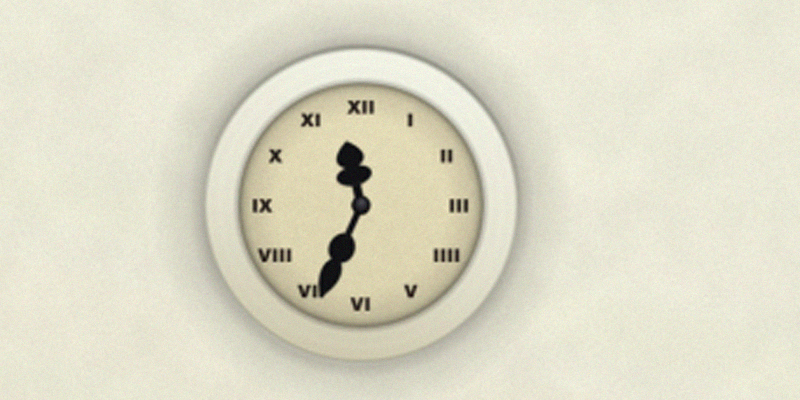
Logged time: 11 h 34 min
